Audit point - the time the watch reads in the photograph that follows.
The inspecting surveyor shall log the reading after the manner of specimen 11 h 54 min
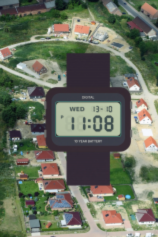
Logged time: 11 h 08 min
